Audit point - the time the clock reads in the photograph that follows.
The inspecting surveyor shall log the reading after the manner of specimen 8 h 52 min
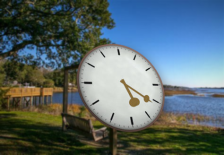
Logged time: 5 h 21 min
